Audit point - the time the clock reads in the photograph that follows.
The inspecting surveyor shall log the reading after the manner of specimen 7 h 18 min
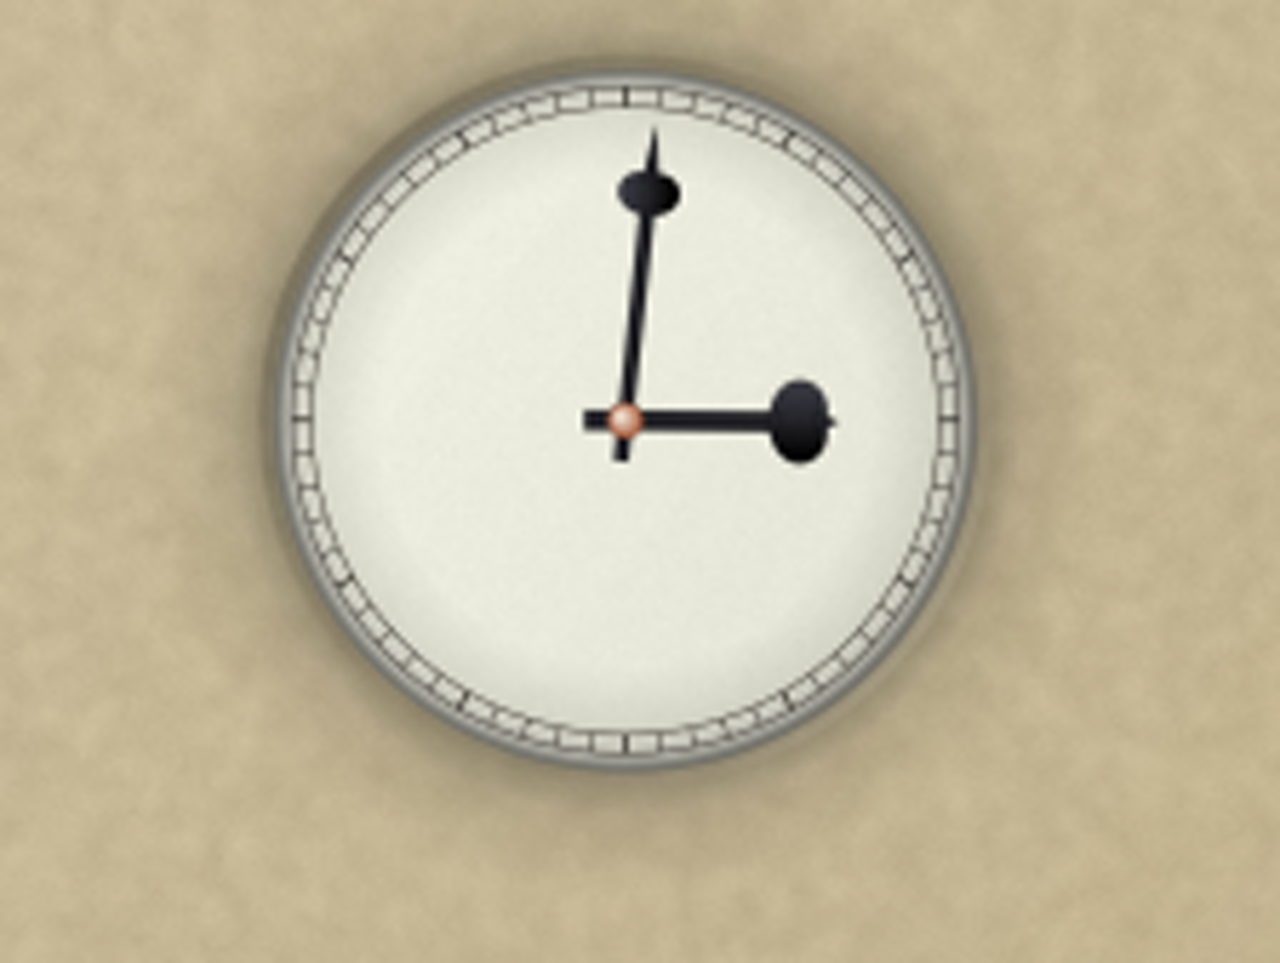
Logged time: 3 h 01 min
